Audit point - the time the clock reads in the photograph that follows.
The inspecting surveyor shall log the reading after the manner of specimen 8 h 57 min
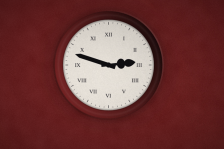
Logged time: 2 h 48 min
